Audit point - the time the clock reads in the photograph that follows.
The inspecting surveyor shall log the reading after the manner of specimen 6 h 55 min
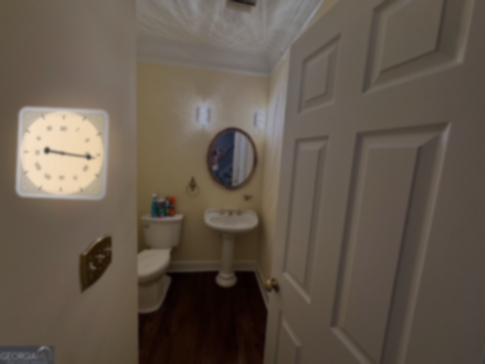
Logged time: 9 h 16 min
